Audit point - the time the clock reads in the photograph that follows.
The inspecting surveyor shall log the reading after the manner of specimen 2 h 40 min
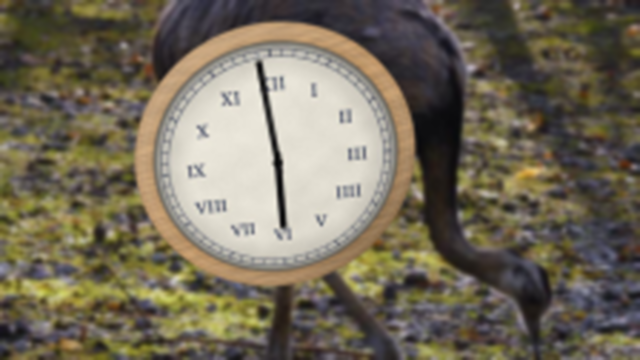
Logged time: 5 h 59 min
